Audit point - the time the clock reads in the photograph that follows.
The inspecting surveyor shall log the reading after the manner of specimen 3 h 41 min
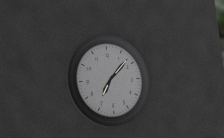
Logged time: 7 h 08 min
